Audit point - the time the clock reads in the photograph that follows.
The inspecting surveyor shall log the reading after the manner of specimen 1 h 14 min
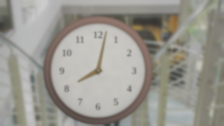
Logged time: 8 h 02 min
